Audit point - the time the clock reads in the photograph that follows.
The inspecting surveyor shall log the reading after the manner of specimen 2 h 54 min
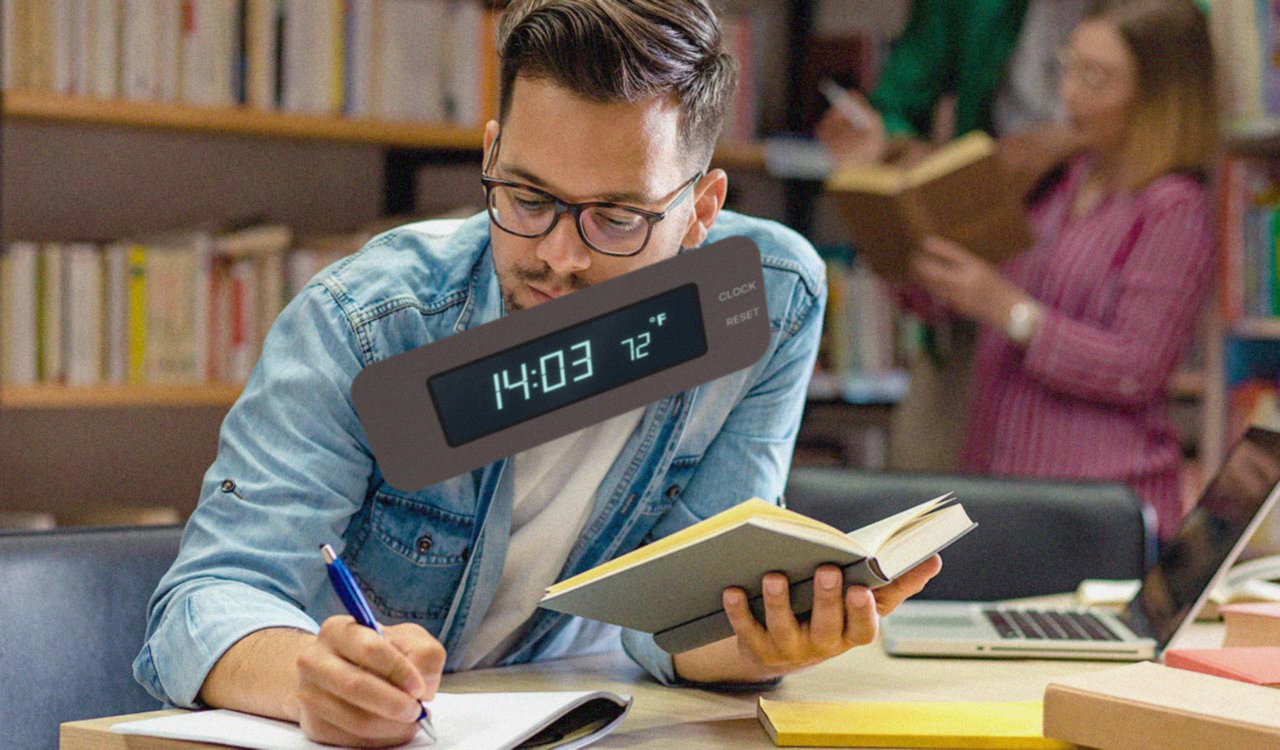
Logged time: 14 h 03 min
